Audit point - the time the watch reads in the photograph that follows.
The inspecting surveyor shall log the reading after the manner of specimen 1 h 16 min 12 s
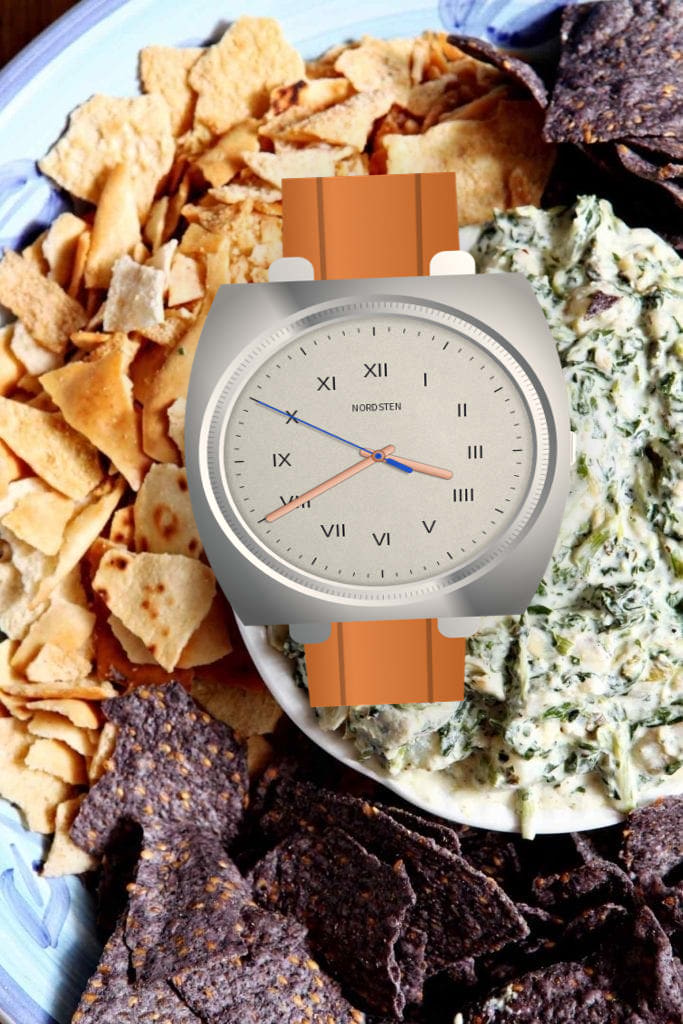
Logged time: 3 h 39 min 50 s
